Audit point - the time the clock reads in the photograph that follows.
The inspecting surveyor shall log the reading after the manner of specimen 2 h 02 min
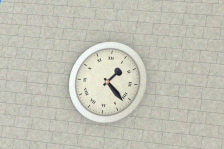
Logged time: 1 h 22 min
